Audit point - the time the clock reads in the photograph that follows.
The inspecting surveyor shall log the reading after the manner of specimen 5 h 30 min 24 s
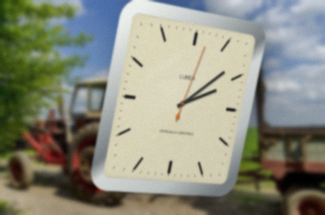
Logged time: 2 h 08 min 02 s
